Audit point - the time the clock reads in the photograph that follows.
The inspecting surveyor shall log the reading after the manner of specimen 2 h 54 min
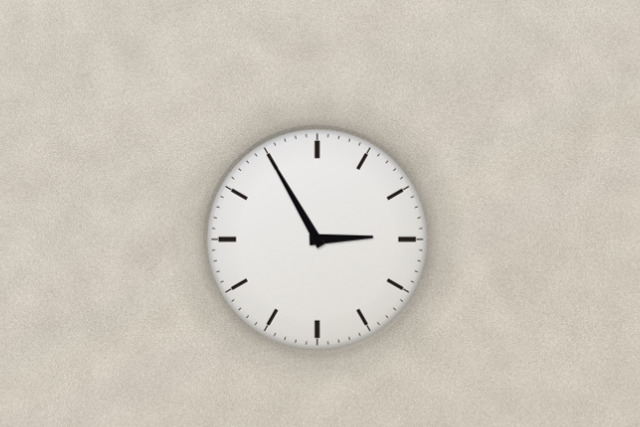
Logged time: 2 h 55 min
